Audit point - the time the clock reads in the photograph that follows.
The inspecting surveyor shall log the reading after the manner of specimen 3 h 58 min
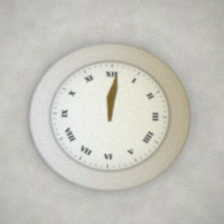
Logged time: 12 h 01 min
